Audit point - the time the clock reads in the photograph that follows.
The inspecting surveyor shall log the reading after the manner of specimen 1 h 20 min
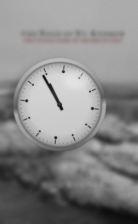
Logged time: 10 h 54 min
